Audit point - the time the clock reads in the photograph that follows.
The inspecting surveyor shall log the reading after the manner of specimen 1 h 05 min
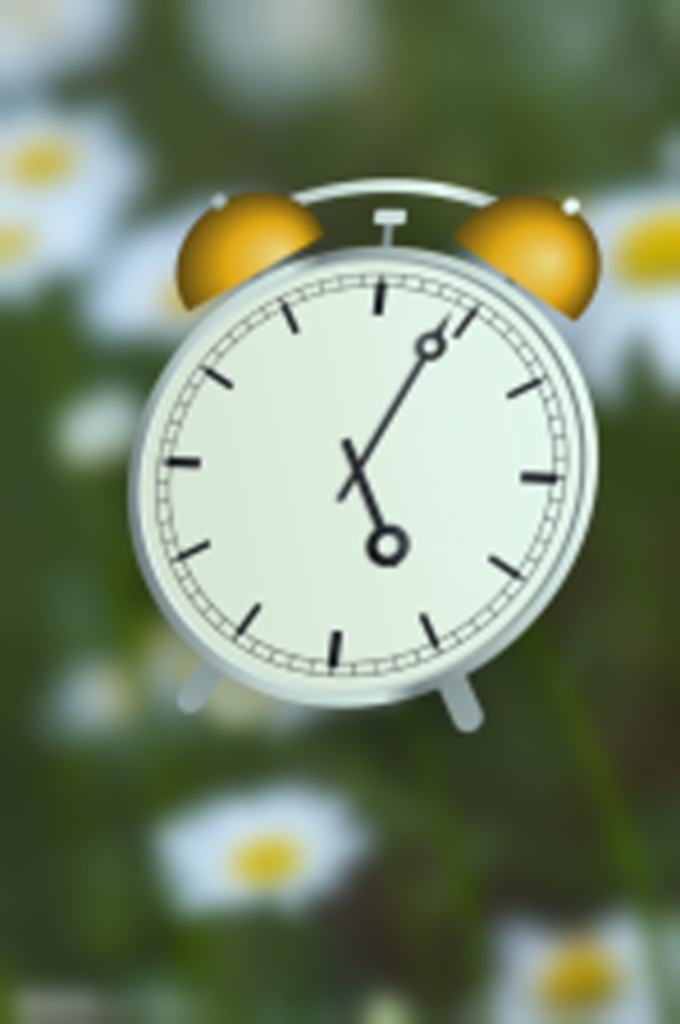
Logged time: 5 h 04 min
